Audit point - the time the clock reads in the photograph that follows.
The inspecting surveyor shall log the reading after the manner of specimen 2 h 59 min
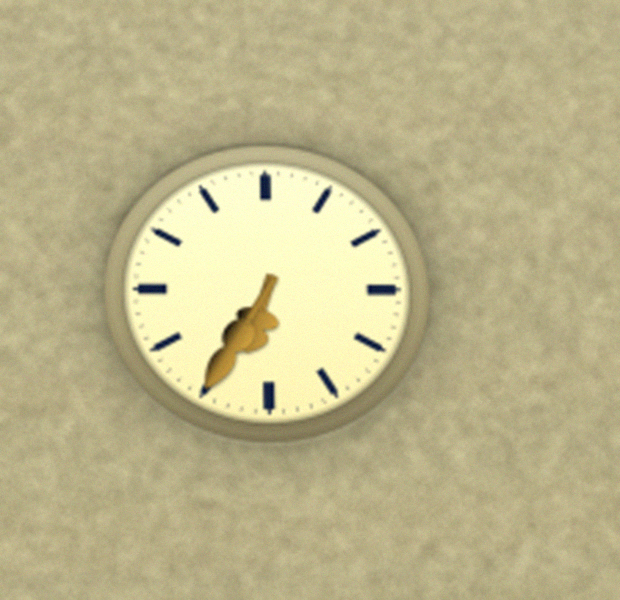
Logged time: 6 h 35 min
